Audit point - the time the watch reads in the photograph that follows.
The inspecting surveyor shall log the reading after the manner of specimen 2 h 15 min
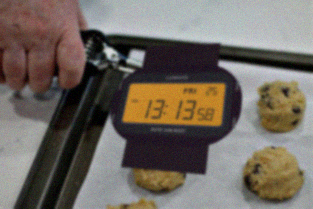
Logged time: 13 h 13 min
